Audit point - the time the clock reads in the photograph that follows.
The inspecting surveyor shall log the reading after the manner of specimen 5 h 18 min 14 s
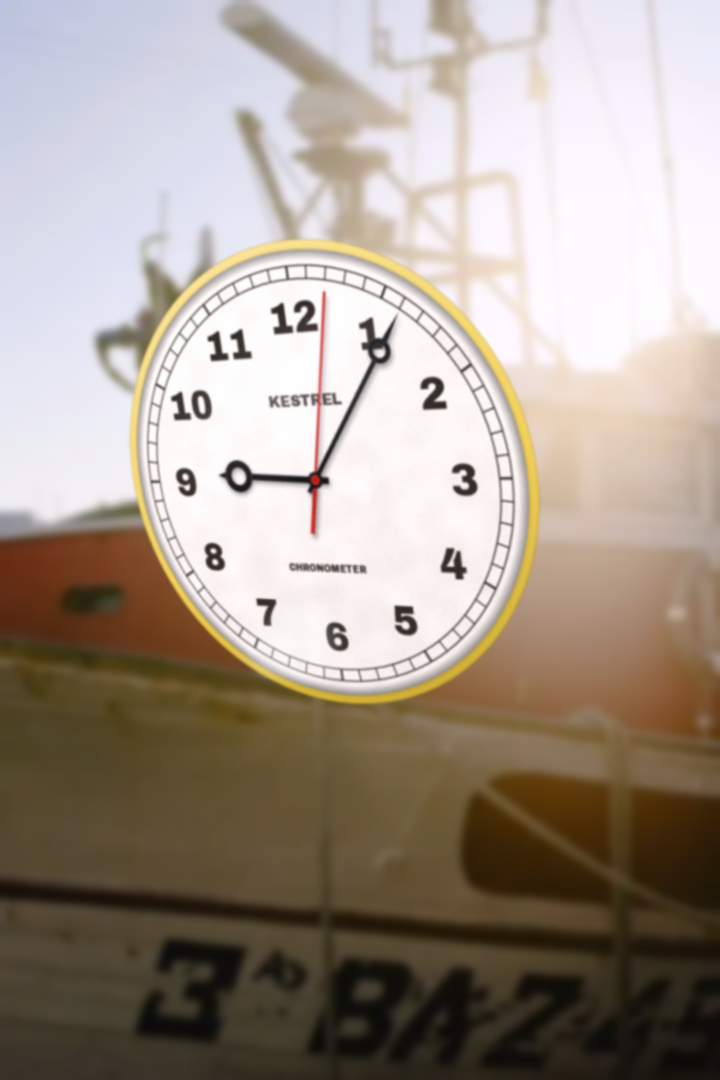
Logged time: 9 h 06 min 02 s
